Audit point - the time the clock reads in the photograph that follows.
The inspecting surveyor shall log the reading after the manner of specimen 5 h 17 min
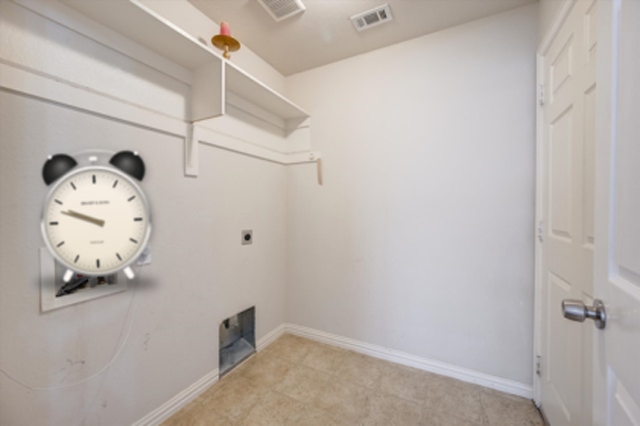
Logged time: 9 h 48 min
